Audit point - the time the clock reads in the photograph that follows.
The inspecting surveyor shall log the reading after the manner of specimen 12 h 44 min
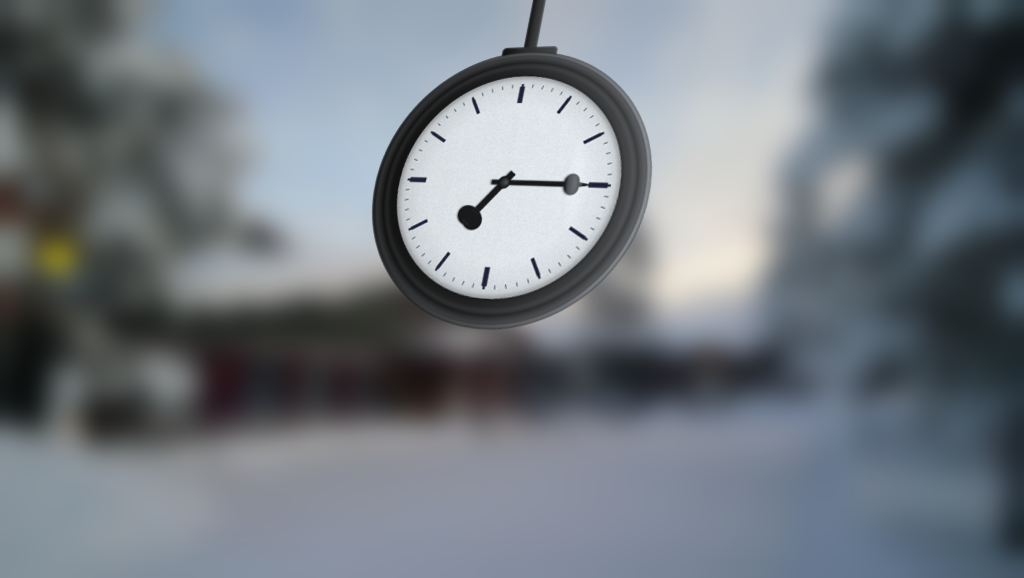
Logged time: 7 h 15 min
